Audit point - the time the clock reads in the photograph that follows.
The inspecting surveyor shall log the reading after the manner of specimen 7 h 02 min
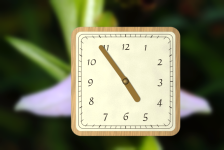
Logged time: 4 h 54 min
